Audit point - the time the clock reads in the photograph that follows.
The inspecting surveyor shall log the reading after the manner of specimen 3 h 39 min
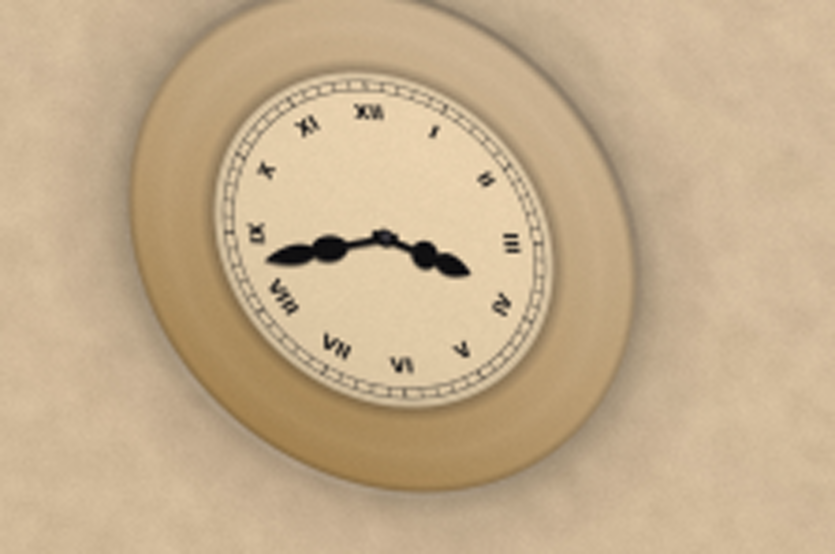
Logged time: 3 h 43 min
